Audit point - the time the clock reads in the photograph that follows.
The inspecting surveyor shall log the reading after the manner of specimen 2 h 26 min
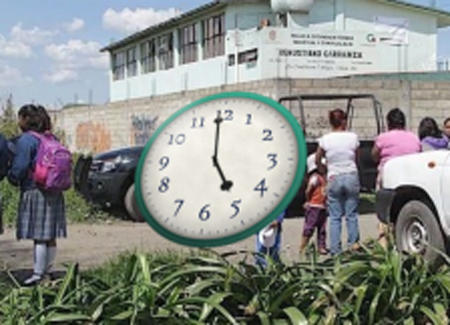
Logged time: 4 h 59 min
